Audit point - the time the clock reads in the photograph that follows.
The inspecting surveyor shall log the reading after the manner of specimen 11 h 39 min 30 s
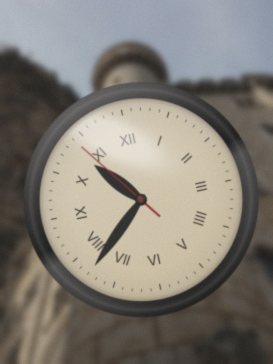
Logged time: 10 h 37 min 54 s
